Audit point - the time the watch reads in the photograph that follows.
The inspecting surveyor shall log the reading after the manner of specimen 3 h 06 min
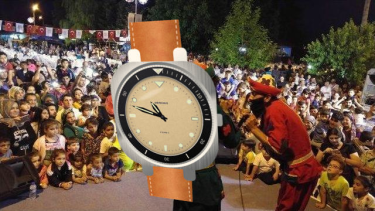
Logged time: 10 h 48 min
